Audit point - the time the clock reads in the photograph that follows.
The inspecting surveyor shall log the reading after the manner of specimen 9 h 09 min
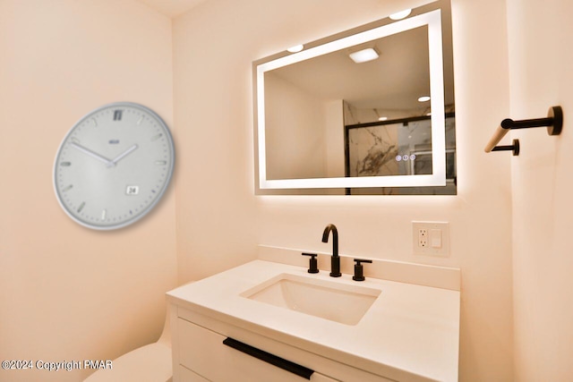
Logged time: 1 h 49 min
